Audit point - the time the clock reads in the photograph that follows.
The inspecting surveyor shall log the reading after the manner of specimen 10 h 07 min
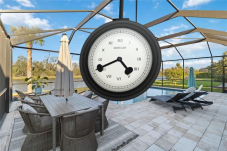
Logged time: 4 h 41 min
